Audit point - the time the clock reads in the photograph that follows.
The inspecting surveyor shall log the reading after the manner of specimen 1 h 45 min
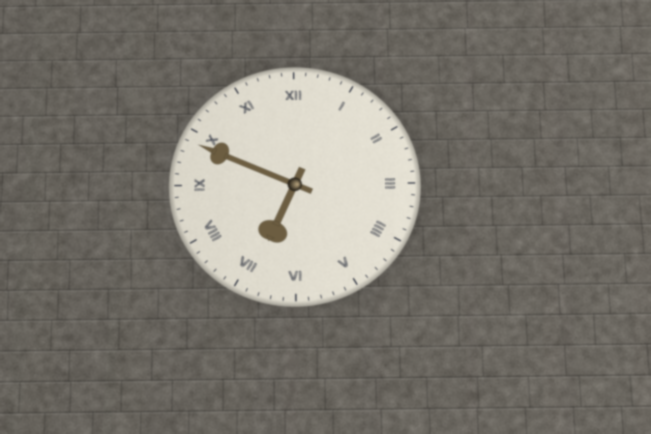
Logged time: 6 h 49 min
